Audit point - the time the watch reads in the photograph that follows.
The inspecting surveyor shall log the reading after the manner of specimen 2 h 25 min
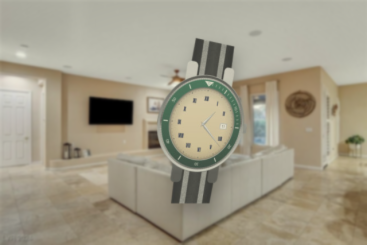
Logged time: 1 h 22 min
